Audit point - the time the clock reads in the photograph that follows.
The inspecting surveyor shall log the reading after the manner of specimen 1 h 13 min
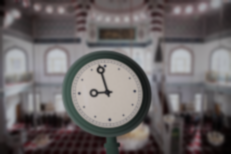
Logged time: 8 h 58 min
